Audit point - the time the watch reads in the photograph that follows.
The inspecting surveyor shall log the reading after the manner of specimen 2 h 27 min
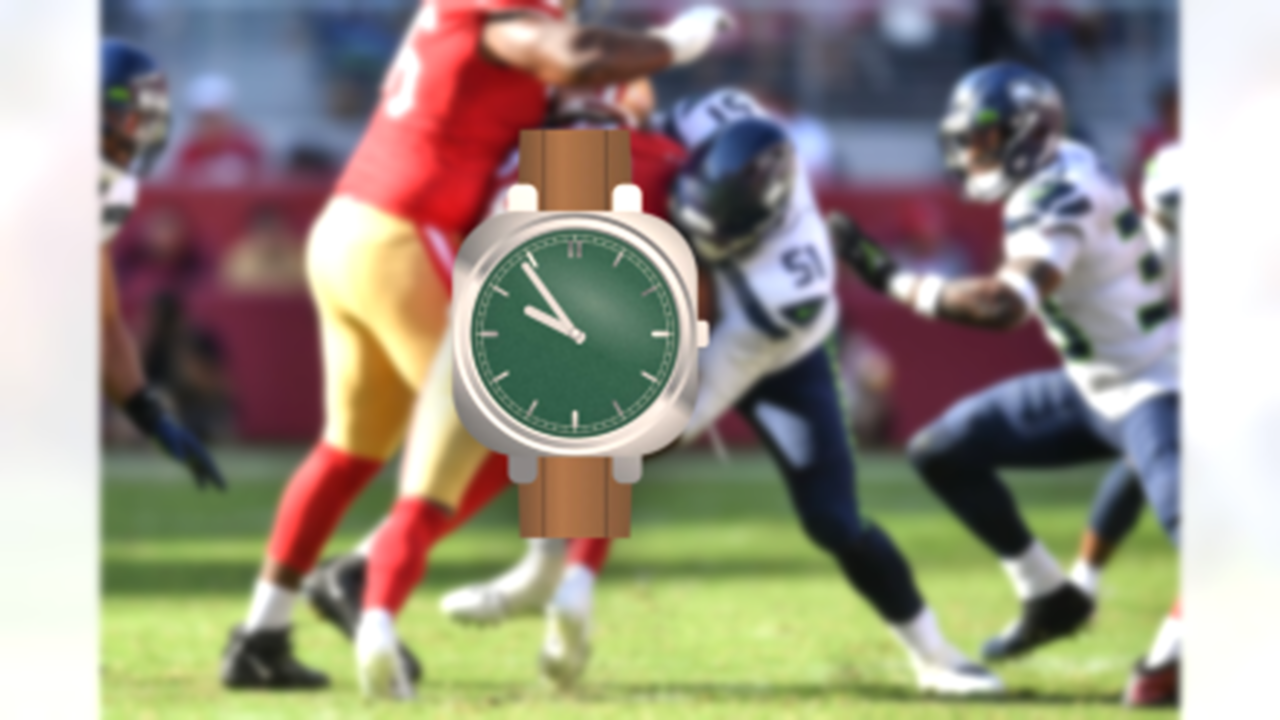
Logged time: 9 h 54 min
